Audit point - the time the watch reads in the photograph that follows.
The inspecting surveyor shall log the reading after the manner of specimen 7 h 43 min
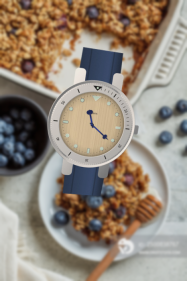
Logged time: 11 h 21 min
